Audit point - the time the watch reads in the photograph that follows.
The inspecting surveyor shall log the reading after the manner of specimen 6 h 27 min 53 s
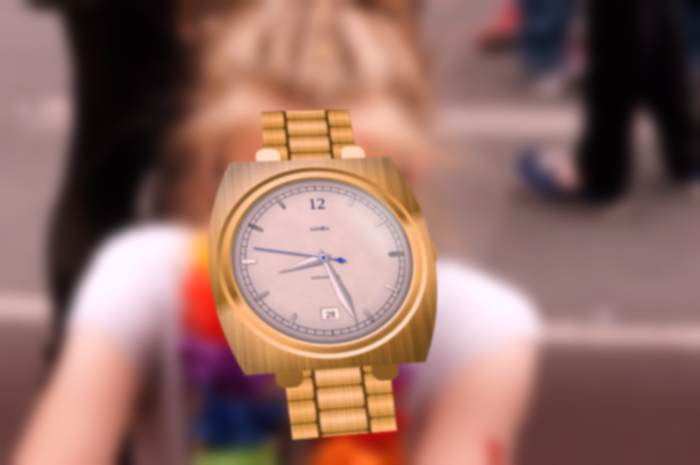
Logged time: 8 h 26 min 47 s
